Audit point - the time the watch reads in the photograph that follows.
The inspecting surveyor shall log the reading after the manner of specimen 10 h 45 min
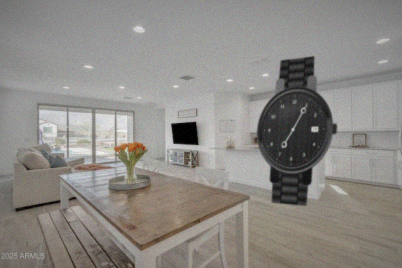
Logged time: 7 h 05 min
